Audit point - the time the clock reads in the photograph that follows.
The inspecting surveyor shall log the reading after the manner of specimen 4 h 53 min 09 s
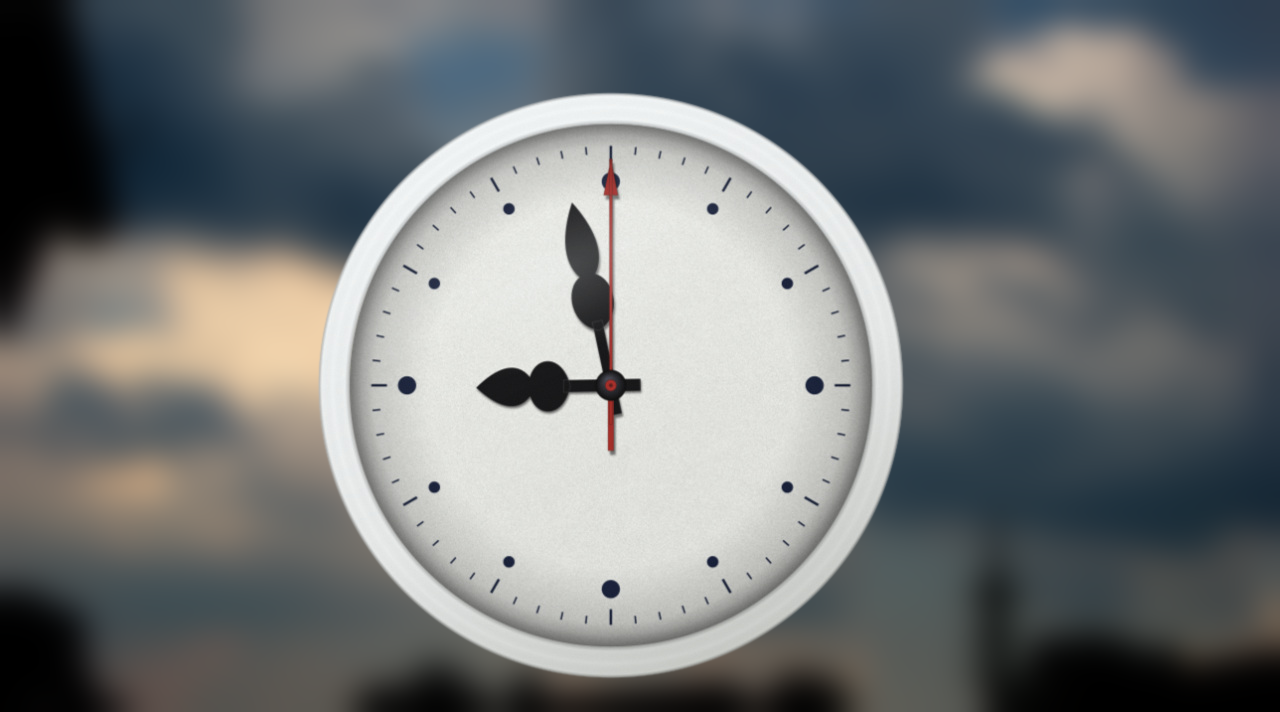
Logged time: 8 h 58 min 00 s
